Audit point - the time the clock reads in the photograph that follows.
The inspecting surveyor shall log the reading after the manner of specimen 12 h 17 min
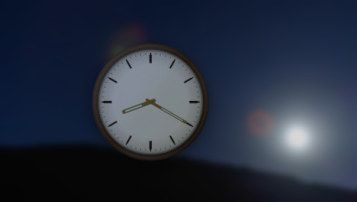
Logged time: 8 h 20 min
